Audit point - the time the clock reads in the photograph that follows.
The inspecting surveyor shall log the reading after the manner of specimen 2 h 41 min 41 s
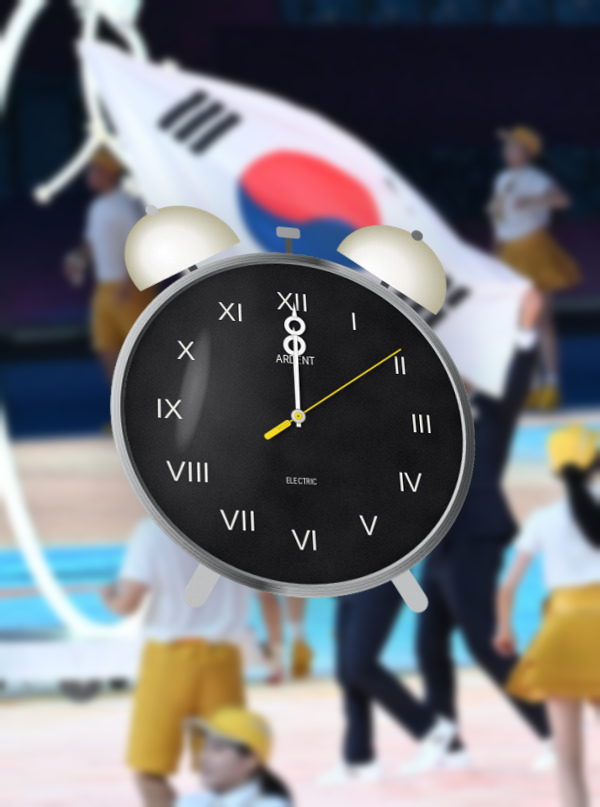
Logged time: 12 h 00 min 09 s
